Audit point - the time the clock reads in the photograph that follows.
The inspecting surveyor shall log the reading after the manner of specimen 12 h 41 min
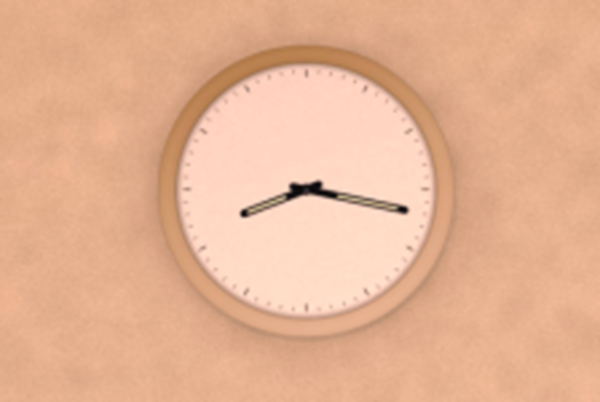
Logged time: 8 h 17 min
